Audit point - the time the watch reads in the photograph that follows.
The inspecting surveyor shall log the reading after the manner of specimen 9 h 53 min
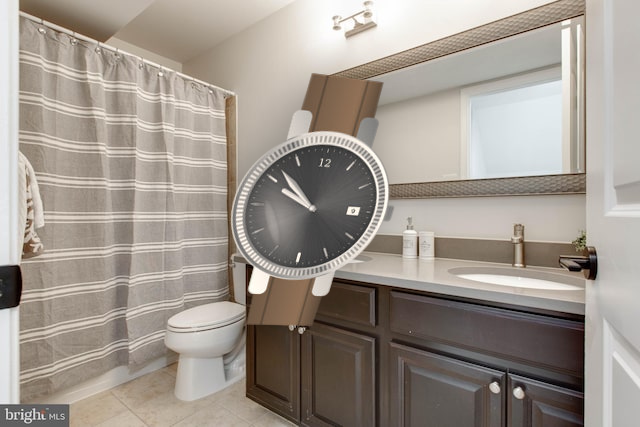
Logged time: 9 h 52 min
